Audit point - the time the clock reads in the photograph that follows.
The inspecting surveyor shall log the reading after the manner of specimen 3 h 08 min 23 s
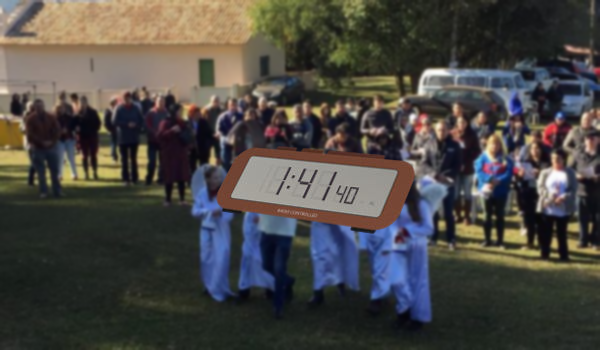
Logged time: 1 h 41 min 40 s
